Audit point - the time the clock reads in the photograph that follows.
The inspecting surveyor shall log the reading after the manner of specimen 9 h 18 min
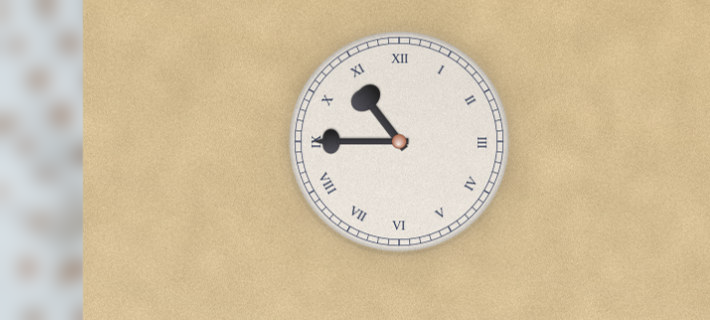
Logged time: 10 h 45 min
